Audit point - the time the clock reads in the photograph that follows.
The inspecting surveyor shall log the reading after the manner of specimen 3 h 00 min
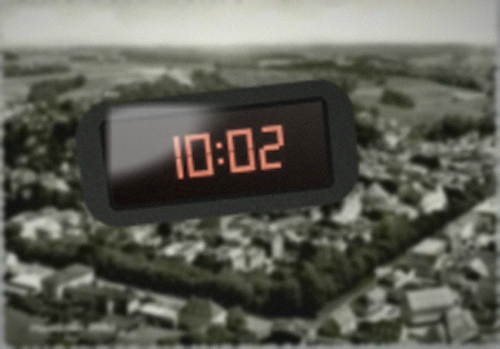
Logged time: 10 h 02 min
